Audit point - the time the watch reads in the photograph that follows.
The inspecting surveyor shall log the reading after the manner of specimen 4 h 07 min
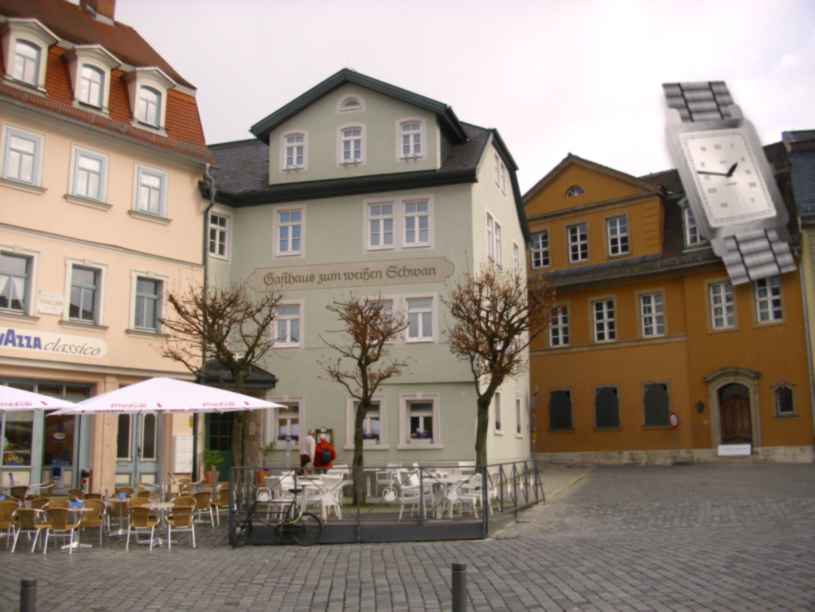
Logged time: 1 h 47 min
